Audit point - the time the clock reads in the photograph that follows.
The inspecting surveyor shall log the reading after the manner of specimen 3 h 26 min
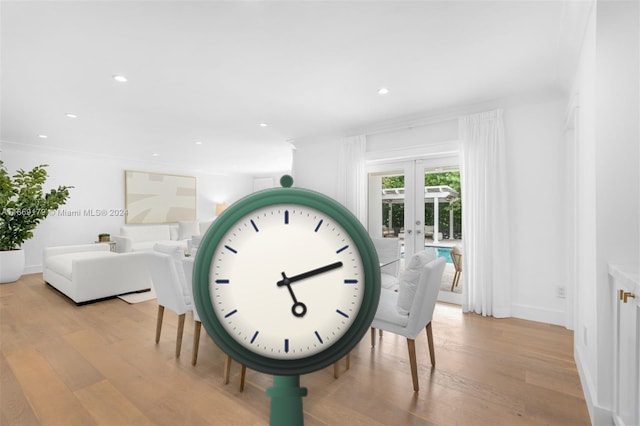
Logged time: 5 h 12 min
